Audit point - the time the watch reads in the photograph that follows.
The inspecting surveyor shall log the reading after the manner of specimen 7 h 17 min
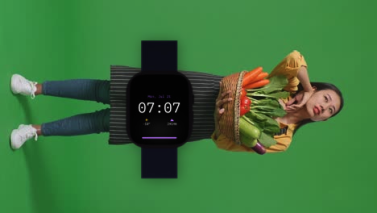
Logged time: 7 h 07 min
